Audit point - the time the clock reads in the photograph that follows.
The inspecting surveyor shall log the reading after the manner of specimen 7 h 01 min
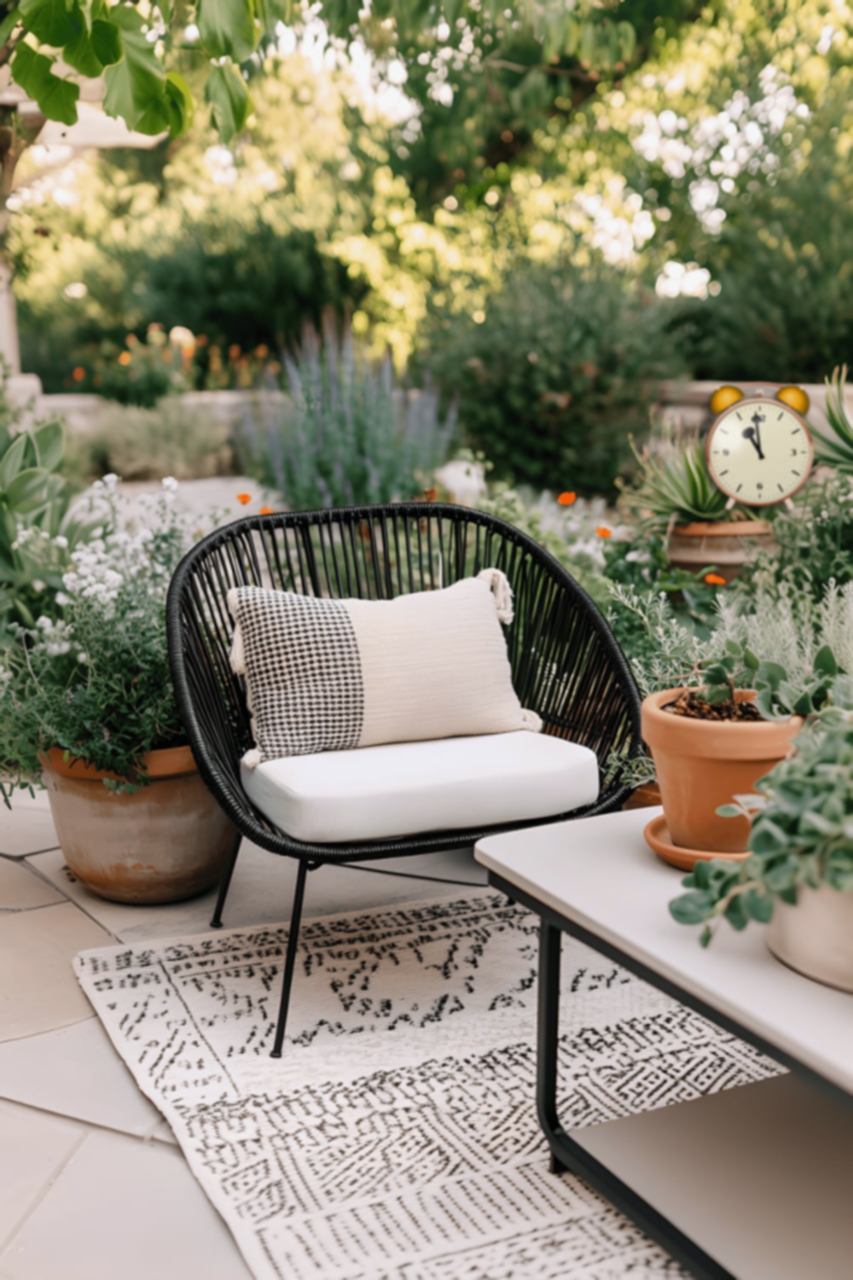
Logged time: 10 h 59 min
